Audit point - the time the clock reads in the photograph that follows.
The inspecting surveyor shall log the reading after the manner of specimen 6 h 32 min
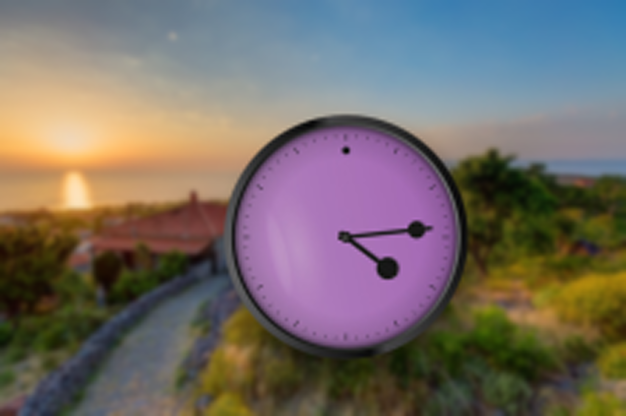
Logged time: 4 h 14 min
